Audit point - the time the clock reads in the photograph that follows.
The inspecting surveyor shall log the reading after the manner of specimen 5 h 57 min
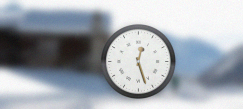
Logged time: 12 h 27 min
